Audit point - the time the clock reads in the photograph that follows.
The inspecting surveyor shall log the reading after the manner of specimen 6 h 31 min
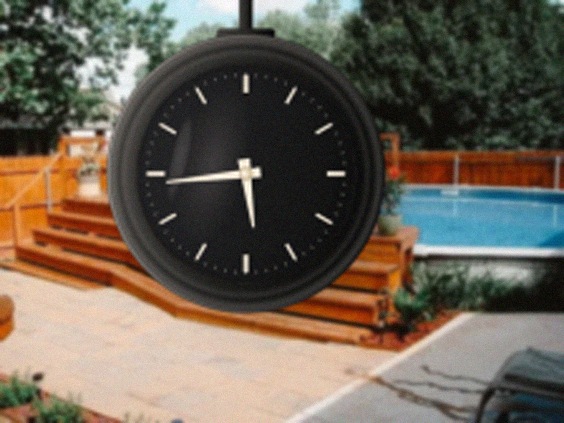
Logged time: 5 h 44 min
